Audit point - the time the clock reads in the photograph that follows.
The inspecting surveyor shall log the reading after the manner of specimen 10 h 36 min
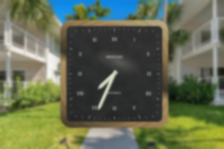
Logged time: 7 h 34 min
